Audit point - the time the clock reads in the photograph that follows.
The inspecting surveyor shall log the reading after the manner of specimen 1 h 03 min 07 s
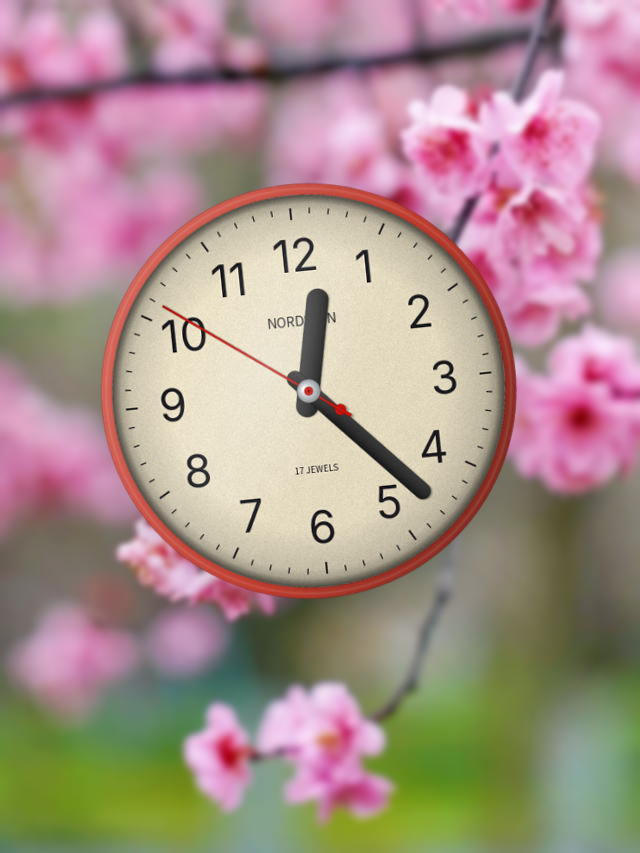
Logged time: 12 h 22 min 51 s
